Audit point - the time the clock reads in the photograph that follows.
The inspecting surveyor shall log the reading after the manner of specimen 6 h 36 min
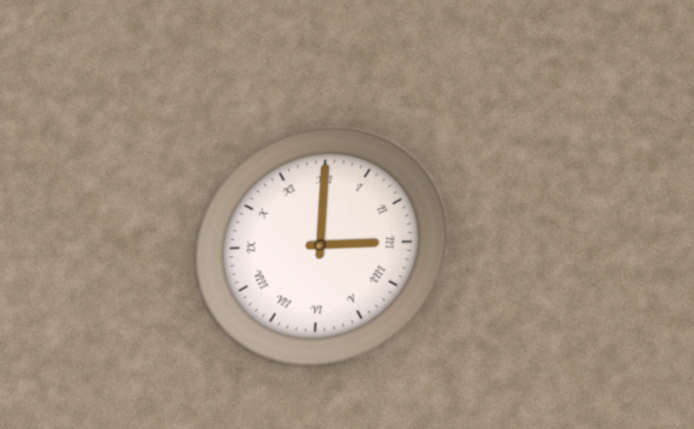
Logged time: 3 h 00 min
